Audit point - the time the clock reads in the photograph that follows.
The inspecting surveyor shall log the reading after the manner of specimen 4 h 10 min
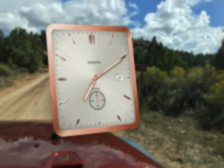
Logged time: 7 h 10 min
